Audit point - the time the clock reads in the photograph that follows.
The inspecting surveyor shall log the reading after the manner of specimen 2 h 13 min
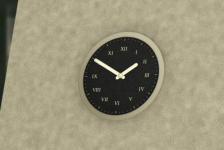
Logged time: 1 h 50 min
